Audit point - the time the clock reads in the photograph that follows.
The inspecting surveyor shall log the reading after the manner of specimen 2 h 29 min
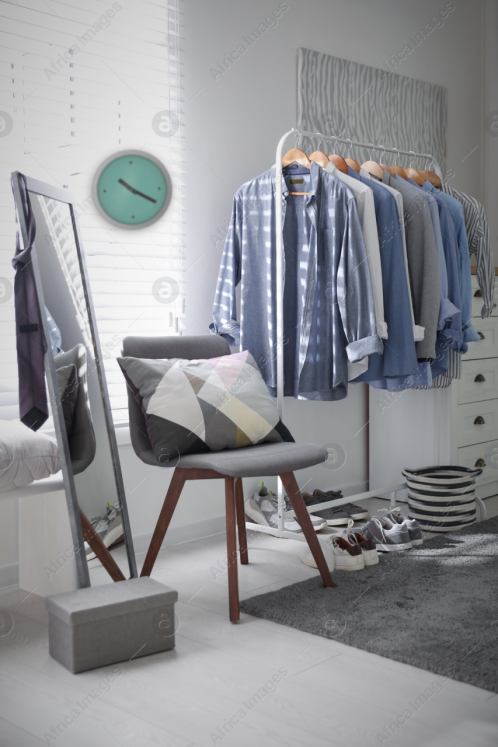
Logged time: 10 h 20 min
